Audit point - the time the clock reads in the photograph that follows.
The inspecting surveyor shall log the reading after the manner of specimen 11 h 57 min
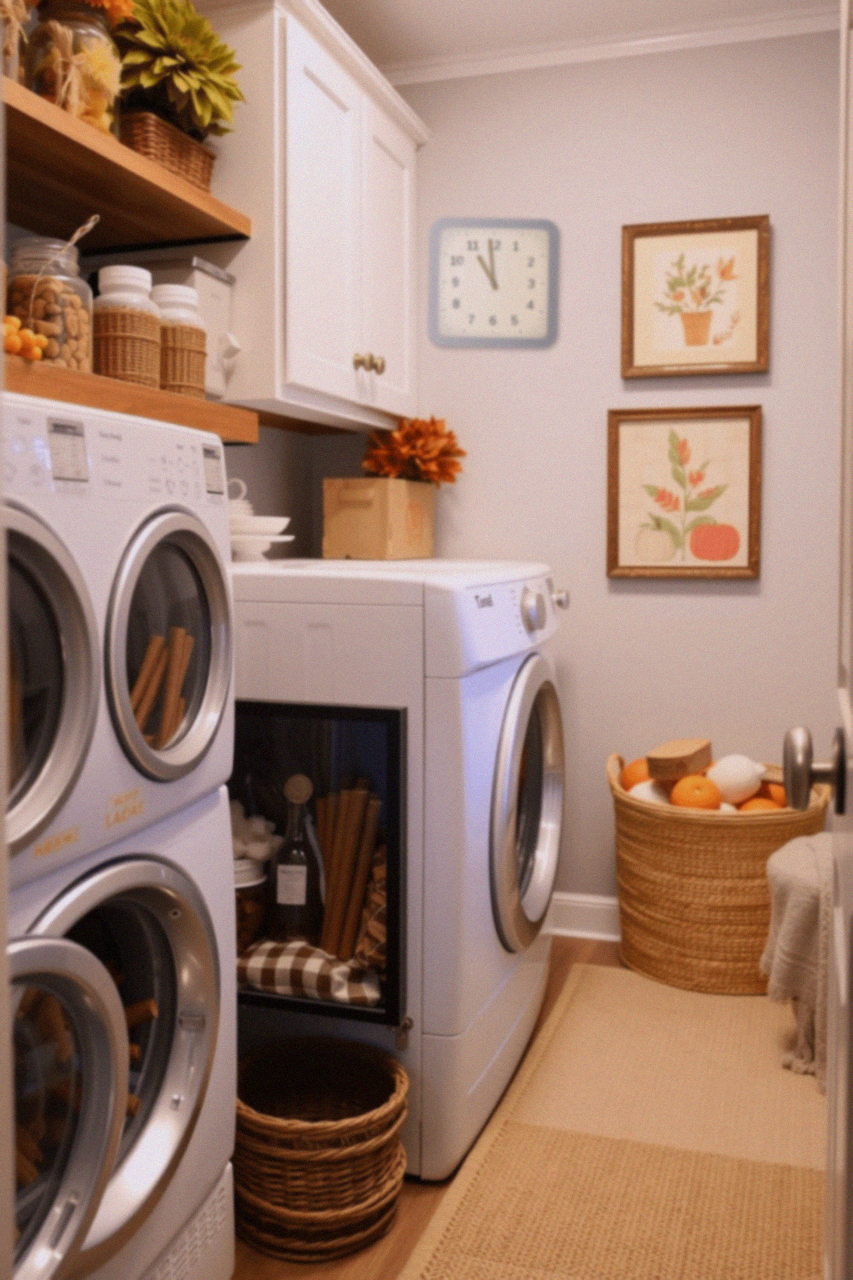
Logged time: 10 h 59 min
